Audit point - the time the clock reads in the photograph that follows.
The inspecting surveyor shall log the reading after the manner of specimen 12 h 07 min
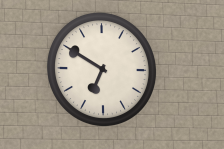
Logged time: 6 h 50 min
